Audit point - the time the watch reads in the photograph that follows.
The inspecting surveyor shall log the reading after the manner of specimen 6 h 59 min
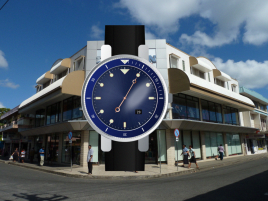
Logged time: 7 h 05 min
